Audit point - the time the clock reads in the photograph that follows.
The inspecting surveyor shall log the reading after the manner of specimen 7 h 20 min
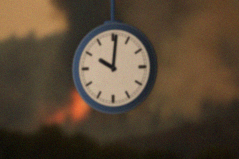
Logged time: 10 h 01 min
